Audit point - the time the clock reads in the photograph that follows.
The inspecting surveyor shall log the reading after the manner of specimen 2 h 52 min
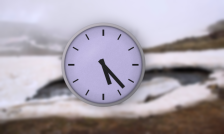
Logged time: 5 h 23 min
